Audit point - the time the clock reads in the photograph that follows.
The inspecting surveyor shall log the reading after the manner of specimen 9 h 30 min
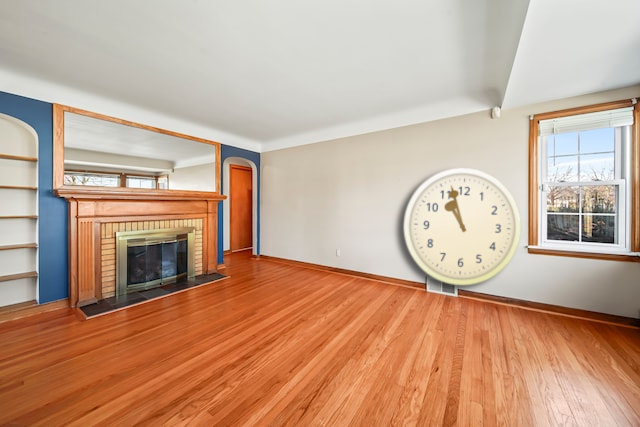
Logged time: 10 h 57 min
